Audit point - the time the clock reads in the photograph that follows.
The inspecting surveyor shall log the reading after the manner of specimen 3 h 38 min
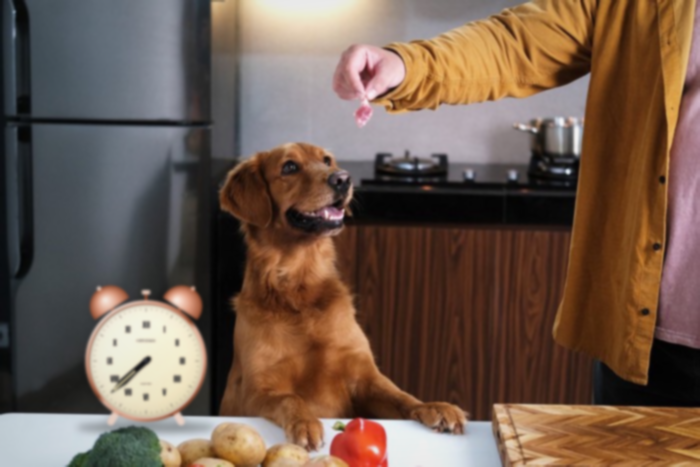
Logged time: 7 h 38 min
